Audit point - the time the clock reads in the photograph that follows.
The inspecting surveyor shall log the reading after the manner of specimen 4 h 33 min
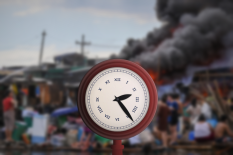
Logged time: 2 h 24 min
